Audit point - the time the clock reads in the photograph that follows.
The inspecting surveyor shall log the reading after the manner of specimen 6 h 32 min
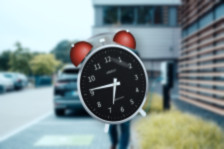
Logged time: 6 h 46 min
